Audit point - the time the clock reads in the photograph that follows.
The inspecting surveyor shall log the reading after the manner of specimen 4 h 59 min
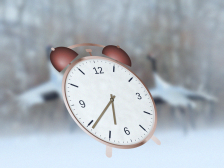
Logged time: 6 h 39 min
